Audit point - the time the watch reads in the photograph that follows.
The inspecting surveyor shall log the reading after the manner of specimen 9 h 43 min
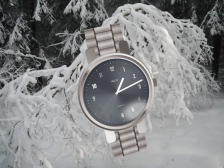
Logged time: 1 h 13 min
